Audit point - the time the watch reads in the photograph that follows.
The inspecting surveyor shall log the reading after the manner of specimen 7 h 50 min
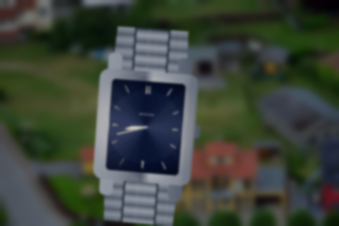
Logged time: 8 h 42 min
